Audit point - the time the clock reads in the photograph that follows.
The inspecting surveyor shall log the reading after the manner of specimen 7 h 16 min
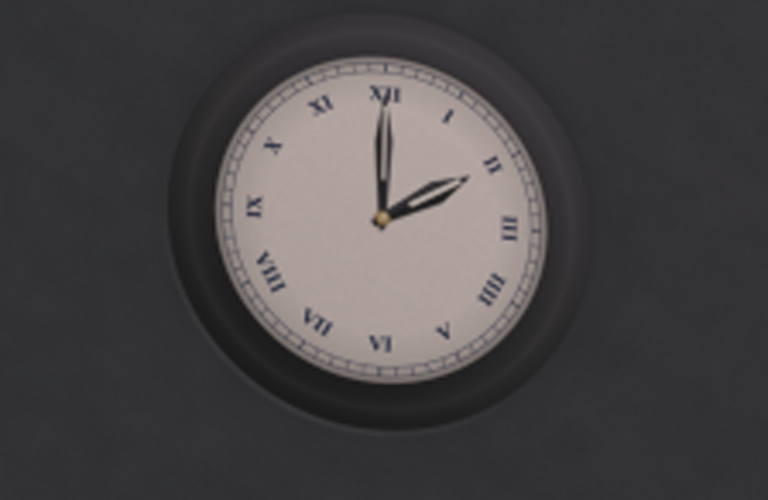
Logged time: 2 h 00 min
